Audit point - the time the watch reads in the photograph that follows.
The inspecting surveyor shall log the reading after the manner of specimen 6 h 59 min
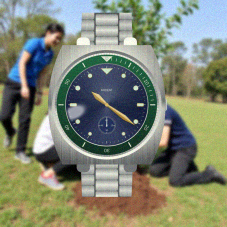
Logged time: 10 h 21 min
